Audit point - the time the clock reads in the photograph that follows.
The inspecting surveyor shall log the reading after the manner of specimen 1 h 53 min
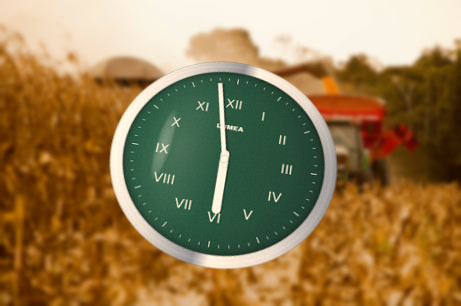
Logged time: 5 h 58 min
